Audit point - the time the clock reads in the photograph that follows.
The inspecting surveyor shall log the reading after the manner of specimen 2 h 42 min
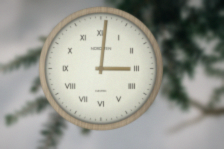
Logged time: 3 h 01 min
